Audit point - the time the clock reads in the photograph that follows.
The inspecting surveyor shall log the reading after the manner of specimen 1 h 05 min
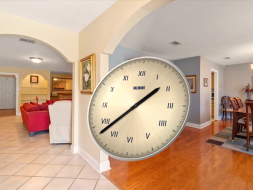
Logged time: 1 h 38 min
